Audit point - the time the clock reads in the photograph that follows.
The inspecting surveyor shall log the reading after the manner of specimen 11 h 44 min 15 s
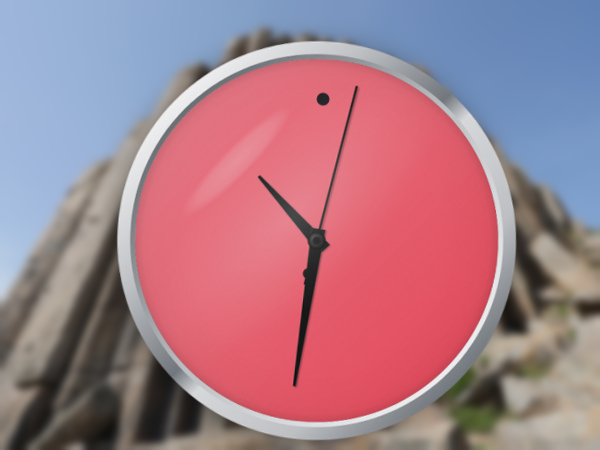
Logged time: 10 h 31 min 02 s
